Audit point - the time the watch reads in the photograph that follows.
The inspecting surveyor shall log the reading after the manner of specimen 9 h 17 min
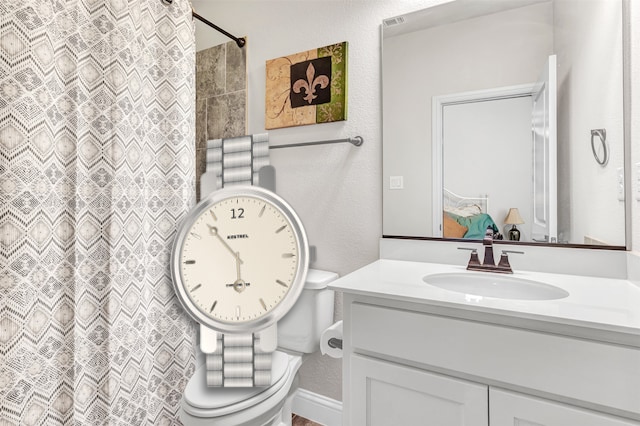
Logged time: 5 h 53 min
